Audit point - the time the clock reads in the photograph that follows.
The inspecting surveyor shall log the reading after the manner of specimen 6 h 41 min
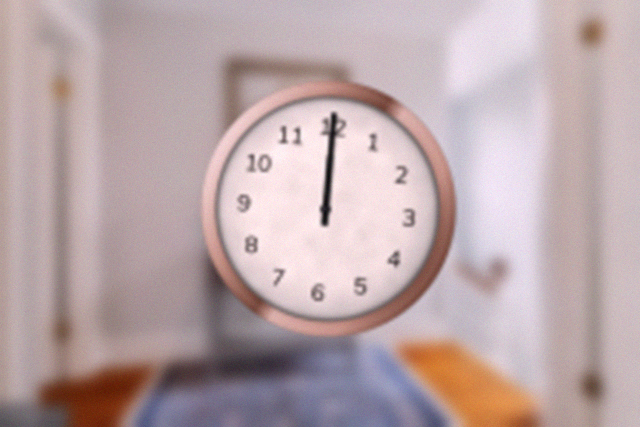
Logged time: 12 h 00 min
